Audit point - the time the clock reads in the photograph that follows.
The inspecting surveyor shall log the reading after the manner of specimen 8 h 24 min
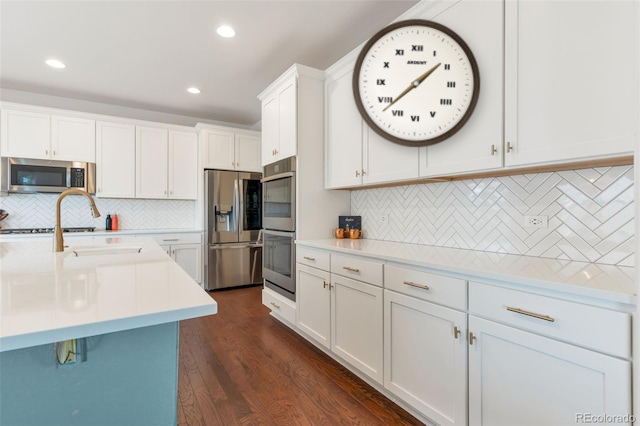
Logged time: 1 h 38 min
